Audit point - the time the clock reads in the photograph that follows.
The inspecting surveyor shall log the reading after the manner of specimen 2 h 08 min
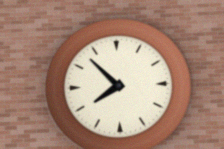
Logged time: 7 h 53 min
